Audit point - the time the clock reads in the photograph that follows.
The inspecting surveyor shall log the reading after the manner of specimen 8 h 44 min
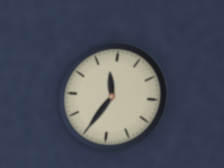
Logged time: 11 h 35 min
